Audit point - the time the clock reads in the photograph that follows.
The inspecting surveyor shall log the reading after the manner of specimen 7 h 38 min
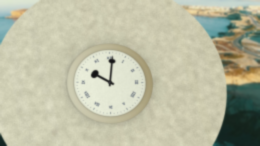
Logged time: 10 h 01 min
